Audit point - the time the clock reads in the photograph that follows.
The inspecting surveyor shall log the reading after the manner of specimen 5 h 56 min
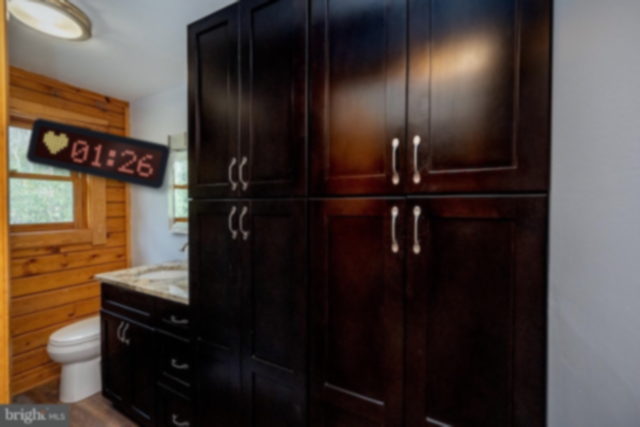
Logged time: 1 h 26 min
